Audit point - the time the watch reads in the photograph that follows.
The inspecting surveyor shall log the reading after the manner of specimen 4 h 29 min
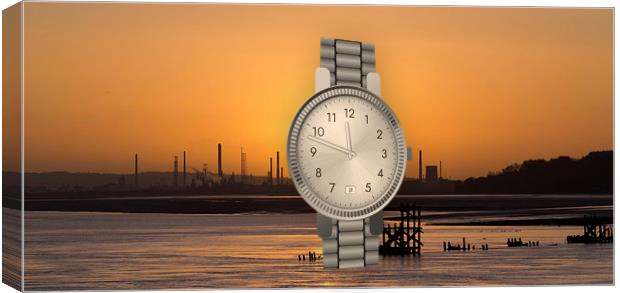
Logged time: 11 h 48 min
